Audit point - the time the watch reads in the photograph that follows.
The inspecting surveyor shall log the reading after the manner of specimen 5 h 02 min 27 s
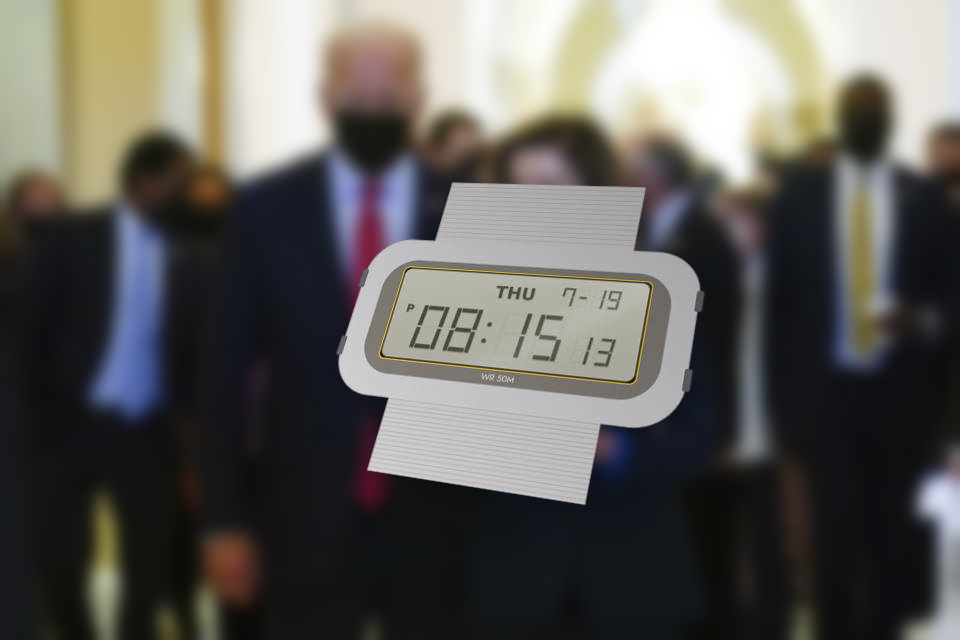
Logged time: 8 h 15 min 13 s
